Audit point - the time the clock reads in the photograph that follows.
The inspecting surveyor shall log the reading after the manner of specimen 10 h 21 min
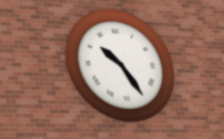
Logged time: 10 h 25 min
